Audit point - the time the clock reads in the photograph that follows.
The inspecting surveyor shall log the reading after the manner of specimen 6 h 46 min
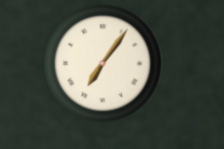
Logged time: 7 h 06 min
